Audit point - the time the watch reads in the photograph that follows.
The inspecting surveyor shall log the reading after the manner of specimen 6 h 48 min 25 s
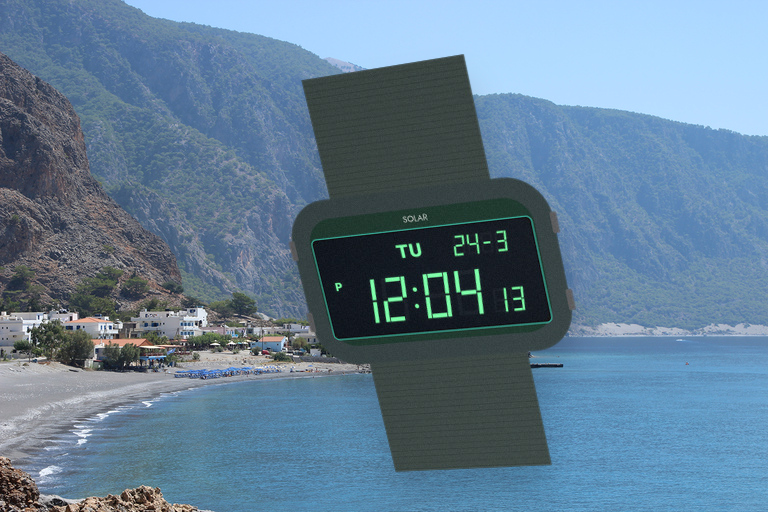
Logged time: 12 h 04 min 13 s
